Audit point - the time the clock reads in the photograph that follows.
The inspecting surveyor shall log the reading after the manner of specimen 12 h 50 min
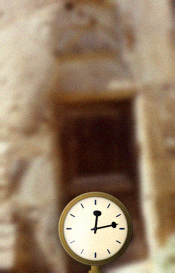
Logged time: 12 h 13 min
